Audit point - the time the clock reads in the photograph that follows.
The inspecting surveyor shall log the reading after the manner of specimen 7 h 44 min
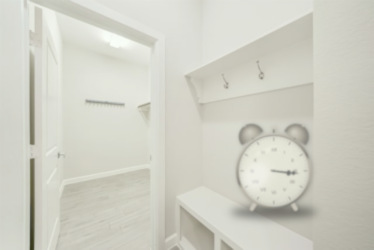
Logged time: 3 h 16 min
